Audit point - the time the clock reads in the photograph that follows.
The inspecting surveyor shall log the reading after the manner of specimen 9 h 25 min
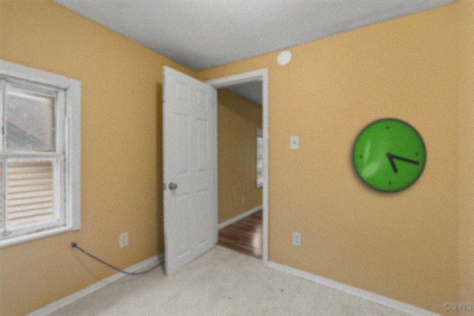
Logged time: 5 h 18 min
